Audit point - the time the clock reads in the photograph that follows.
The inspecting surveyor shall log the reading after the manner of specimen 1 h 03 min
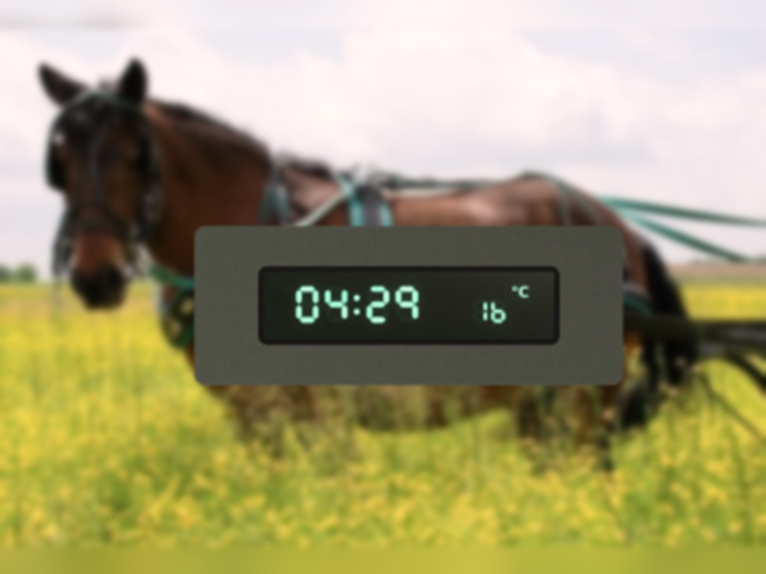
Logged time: 4 h 29 min
